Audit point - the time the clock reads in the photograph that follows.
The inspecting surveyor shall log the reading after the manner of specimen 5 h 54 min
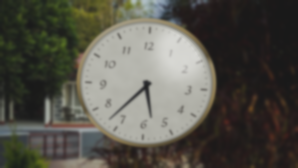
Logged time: 5 h 37 min
